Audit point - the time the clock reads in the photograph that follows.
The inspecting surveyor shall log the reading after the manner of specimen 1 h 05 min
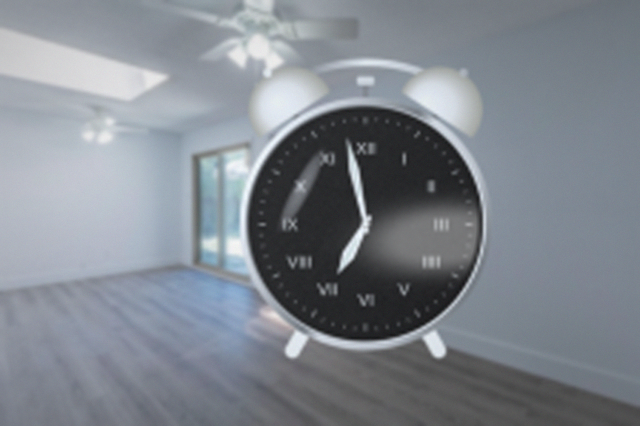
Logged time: 6 h 58 min
